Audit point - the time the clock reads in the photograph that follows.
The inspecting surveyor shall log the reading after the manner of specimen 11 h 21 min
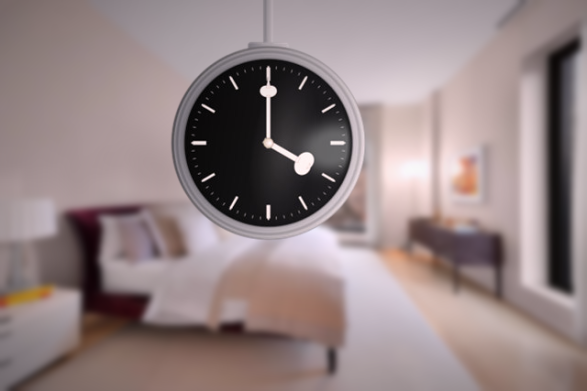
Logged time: 4 h 00 min
